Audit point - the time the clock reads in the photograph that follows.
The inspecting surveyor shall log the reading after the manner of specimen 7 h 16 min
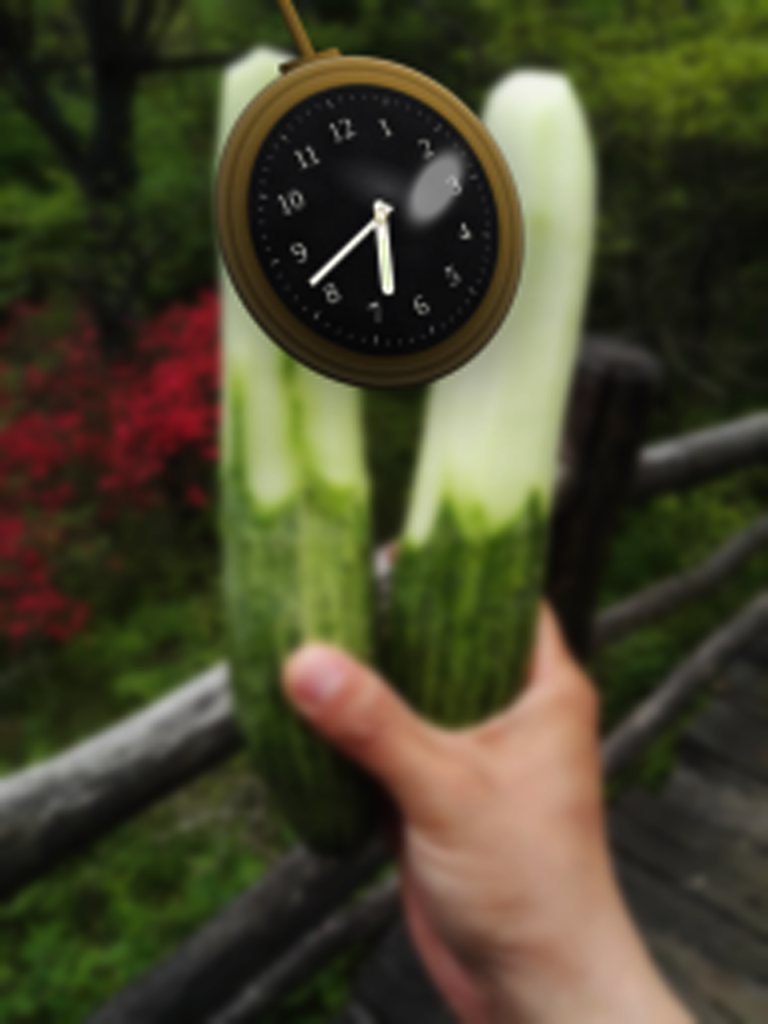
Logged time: 6 h 42 min
